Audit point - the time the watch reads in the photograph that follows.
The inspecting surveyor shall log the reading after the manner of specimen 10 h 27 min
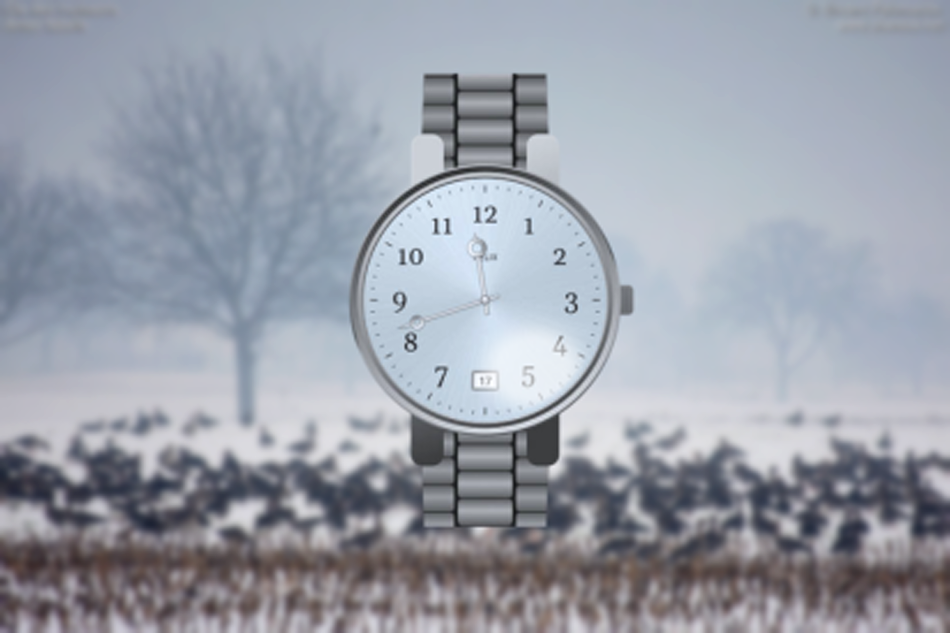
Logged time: 11 h 42 min
